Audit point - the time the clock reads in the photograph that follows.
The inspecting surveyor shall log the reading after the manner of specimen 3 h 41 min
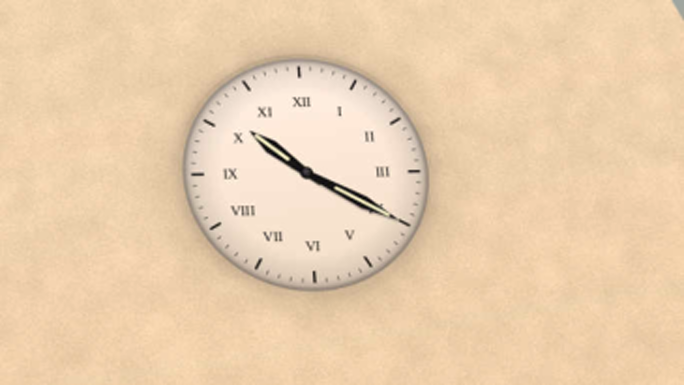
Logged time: 10 h 20 min
